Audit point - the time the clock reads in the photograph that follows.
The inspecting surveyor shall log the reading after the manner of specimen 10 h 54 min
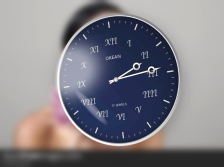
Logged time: 2 h 14 min
